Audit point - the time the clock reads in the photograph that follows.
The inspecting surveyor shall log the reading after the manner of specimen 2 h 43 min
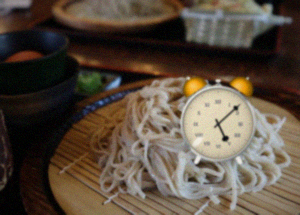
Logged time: 5 h 08 min
